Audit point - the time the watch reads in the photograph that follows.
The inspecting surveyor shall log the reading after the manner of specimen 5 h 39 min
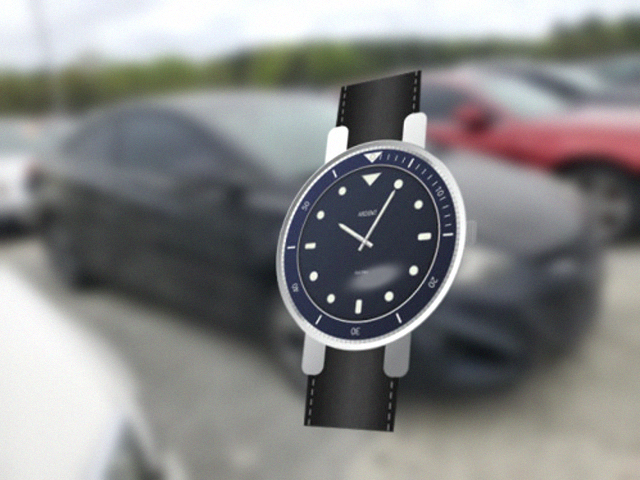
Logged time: 10 h 05 min
